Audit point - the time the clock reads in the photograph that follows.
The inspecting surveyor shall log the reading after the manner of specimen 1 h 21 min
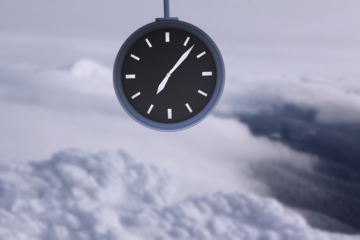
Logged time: 7 h 07 min
